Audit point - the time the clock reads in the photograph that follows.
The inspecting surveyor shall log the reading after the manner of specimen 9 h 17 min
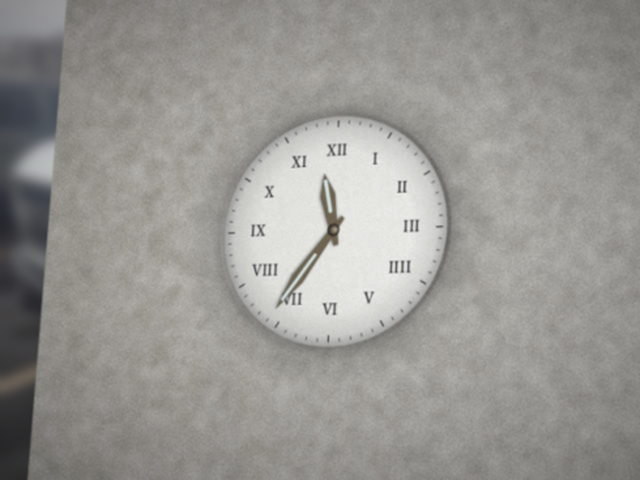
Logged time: 11 h 36 min
